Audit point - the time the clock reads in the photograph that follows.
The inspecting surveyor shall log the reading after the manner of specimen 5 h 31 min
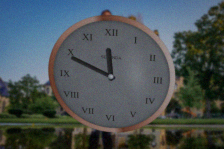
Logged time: 11 h 49 min
